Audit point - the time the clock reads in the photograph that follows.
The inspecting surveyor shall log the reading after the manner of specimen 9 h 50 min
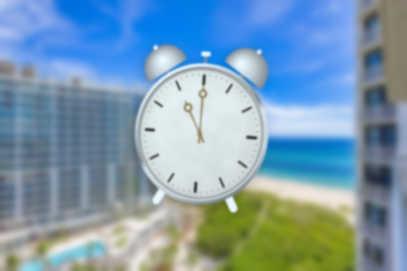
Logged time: 11 h 00 min
